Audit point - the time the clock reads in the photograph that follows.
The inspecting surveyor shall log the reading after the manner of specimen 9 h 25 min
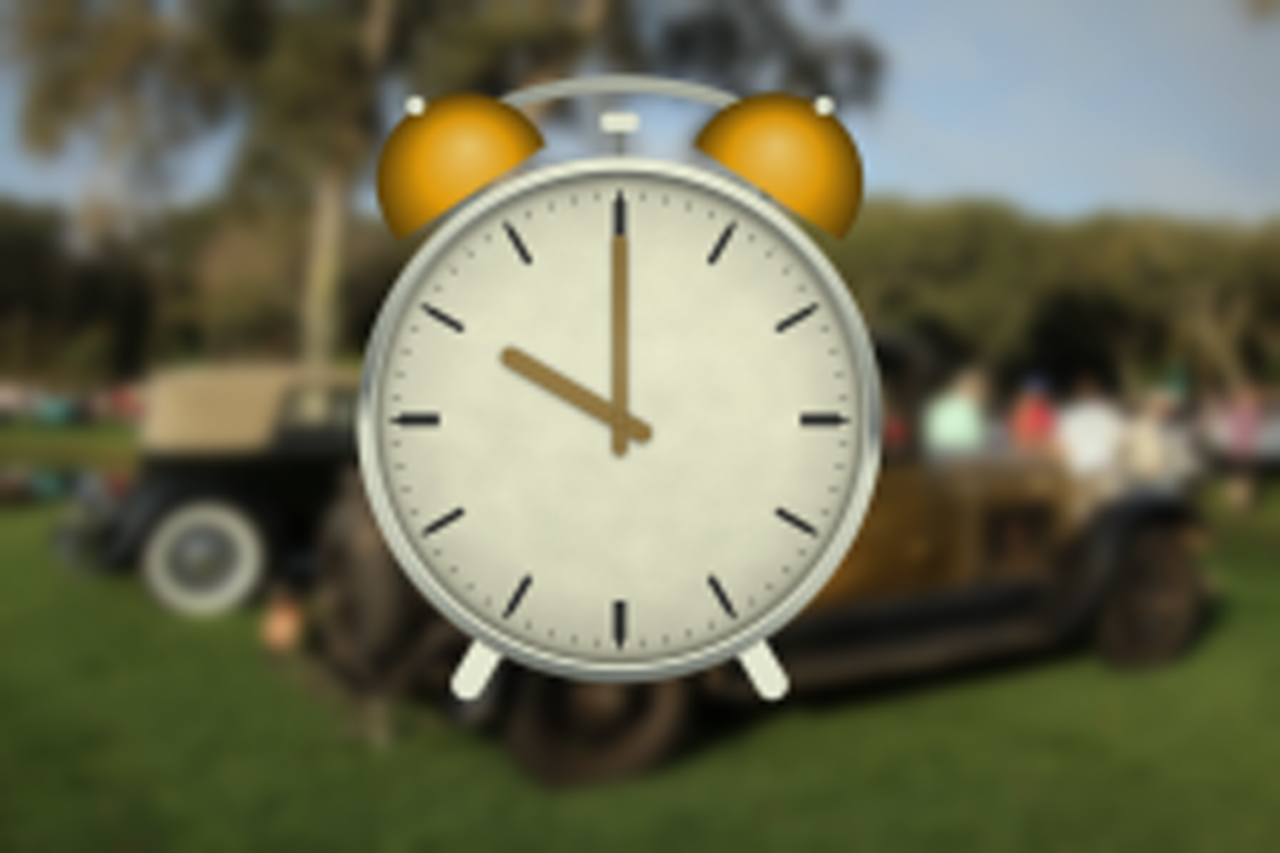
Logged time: 10 h 00 min
